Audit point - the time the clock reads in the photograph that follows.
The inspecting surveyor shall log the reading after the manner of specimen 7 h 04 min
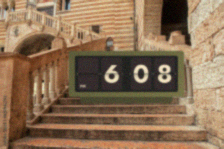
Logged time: 6 h 08 min
